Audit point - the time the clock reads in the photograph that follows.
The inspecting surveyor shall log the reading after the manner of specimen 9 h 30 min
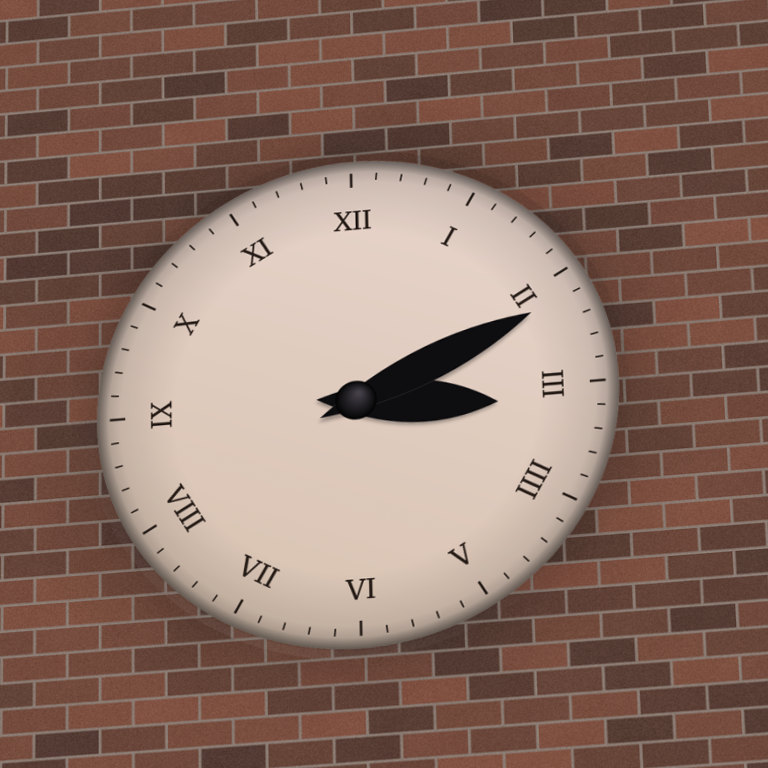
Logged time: 3 h 11 min
